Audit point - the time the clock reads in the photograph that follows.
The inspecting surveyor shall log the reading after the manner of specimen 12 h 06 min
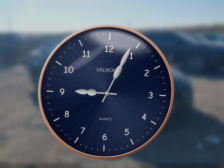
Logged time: 9 h 04 min
